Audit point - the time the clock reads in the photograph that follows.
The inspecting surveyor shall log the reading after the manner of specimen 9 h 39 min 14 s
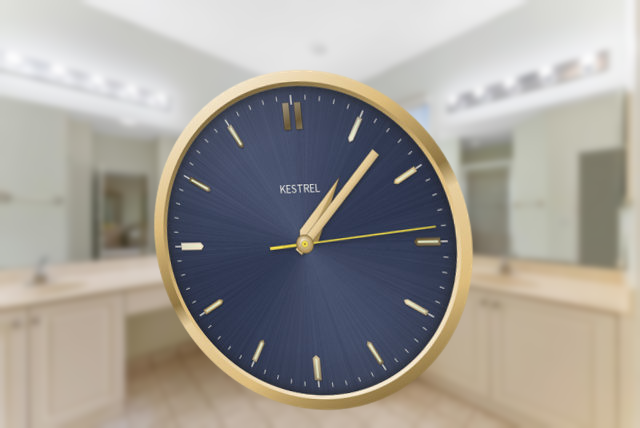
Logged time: 1 h 07 min 14 s
